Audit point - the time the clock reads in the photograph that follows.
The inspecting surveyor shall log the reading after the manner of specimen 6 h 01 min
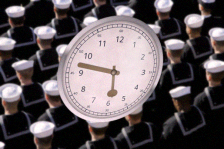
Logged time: 5 h 47 min
